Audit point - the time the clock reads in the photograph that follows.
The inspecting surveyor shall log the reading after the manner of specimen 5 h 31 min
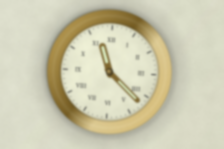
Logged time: 11 h 22 min
